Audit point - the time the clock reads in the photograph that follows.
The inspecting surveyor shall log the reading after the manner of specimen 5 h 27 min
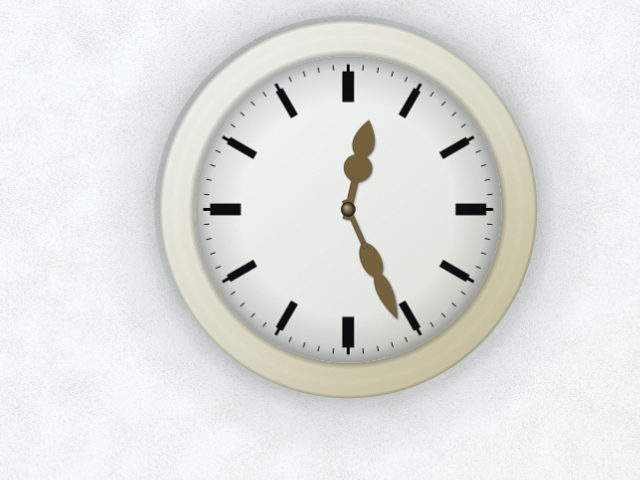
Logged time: 12 h 26 min
